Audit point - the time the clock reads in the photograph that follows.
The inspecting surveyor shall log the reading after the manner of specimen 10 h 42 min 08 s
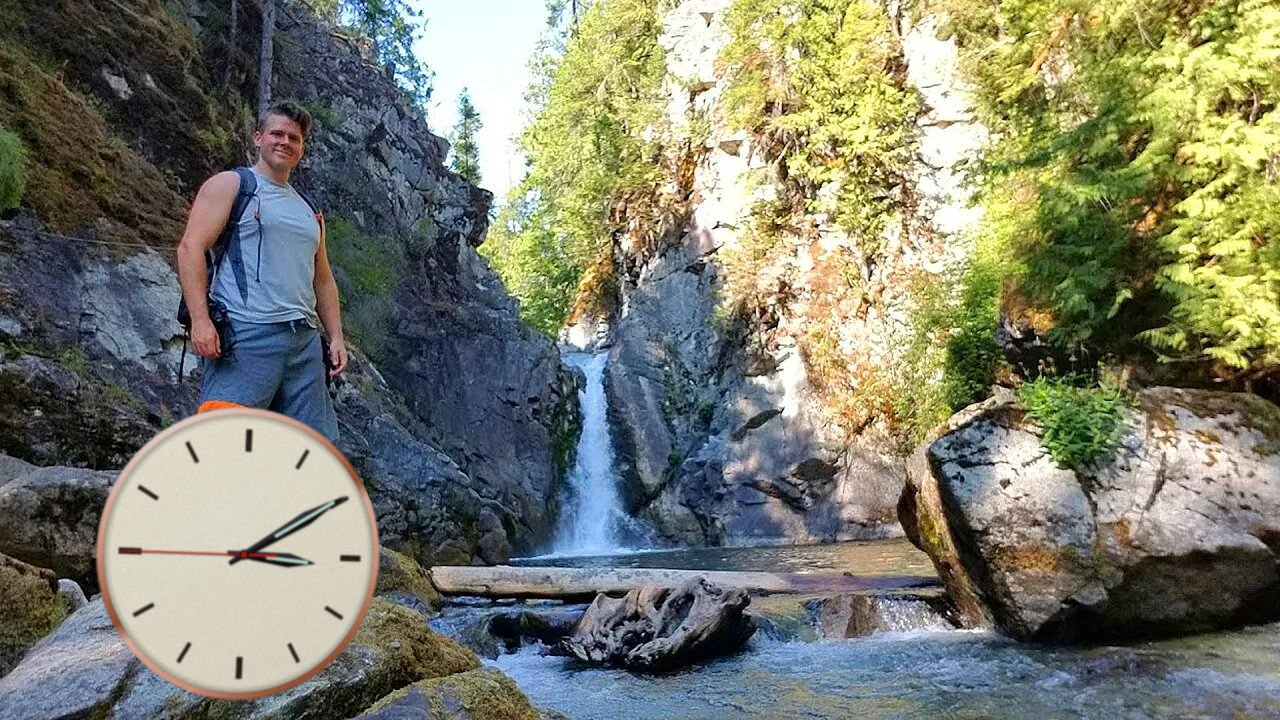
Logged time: 3 h 09 min 45 s
